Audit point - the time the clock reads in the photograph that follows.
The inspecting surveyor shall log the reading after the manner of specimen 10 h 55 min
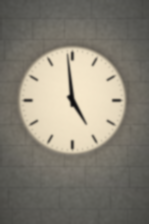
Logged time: 4 h 59 min
